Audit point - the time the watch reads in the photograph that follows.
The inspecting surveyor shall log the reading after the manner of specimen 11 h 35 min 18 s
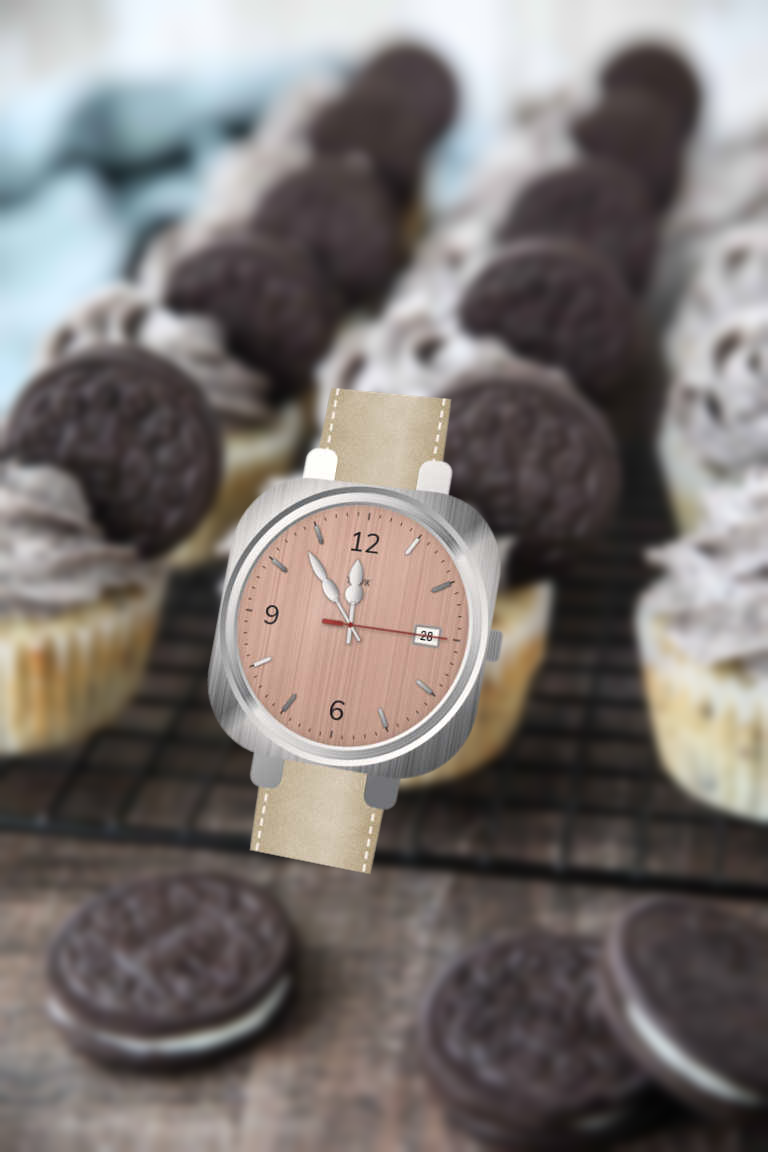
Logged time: 11 h 53 min 15 s
